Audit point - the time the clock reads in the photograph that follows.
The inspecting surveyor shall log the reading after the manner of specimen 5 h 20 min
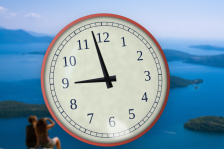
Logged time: 8 h 58 min
